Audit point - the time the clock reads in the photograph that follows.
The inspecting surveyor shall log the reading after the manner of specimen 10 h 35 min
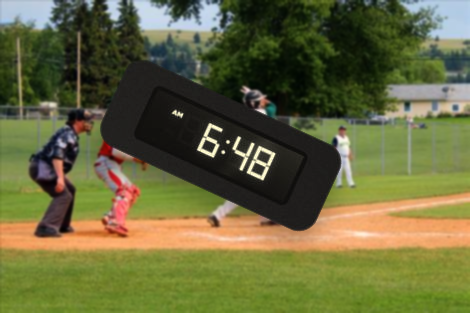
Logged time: 6 h 48 min
